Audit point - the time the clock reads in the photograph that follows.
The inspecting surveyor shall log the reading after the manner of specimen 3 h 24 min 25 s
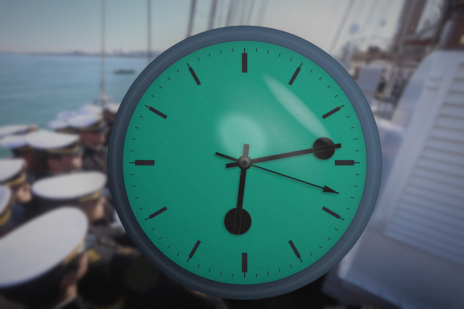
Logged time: 6 h 13 min 18 s
